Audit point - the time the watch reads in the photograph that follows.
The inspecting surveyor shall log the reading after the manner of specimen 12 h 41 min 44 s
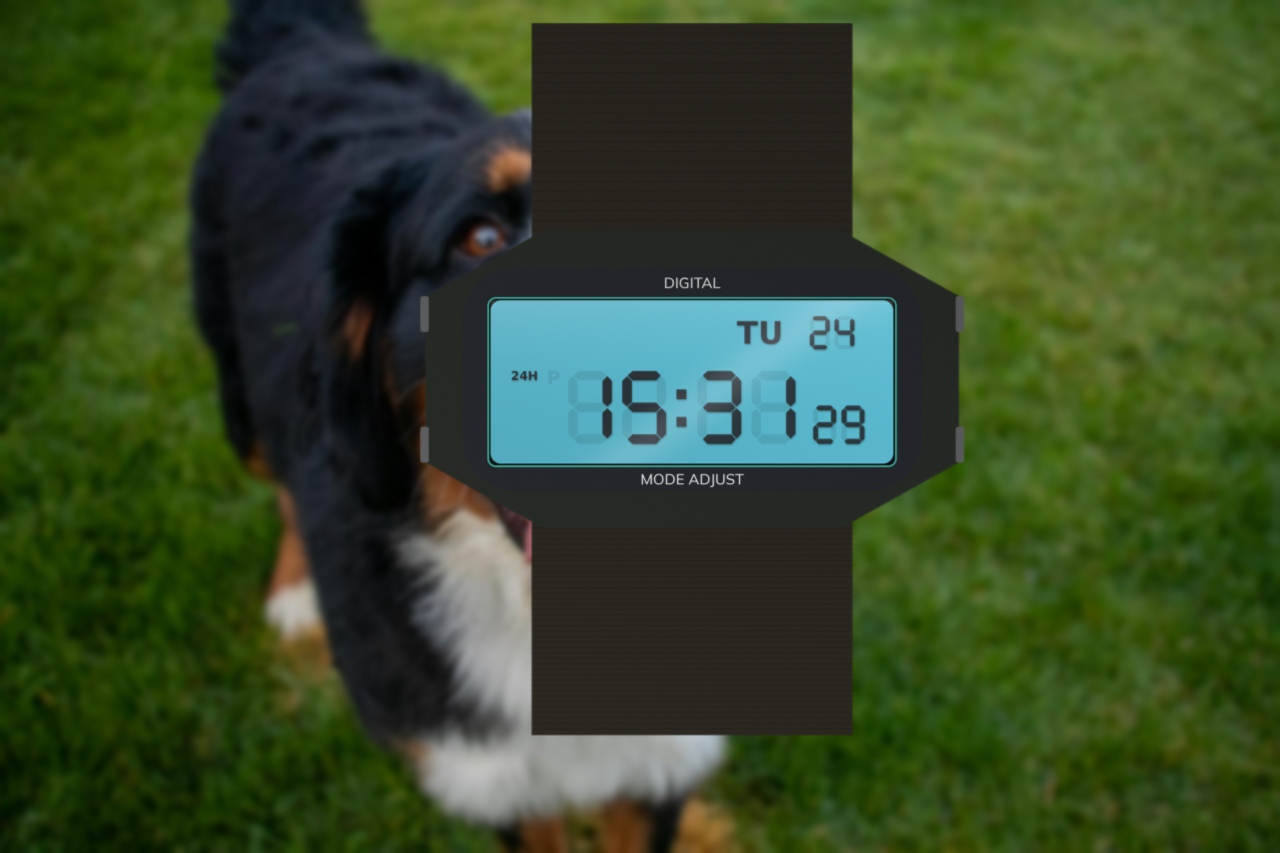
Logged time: 15 h 31 min 29 s
